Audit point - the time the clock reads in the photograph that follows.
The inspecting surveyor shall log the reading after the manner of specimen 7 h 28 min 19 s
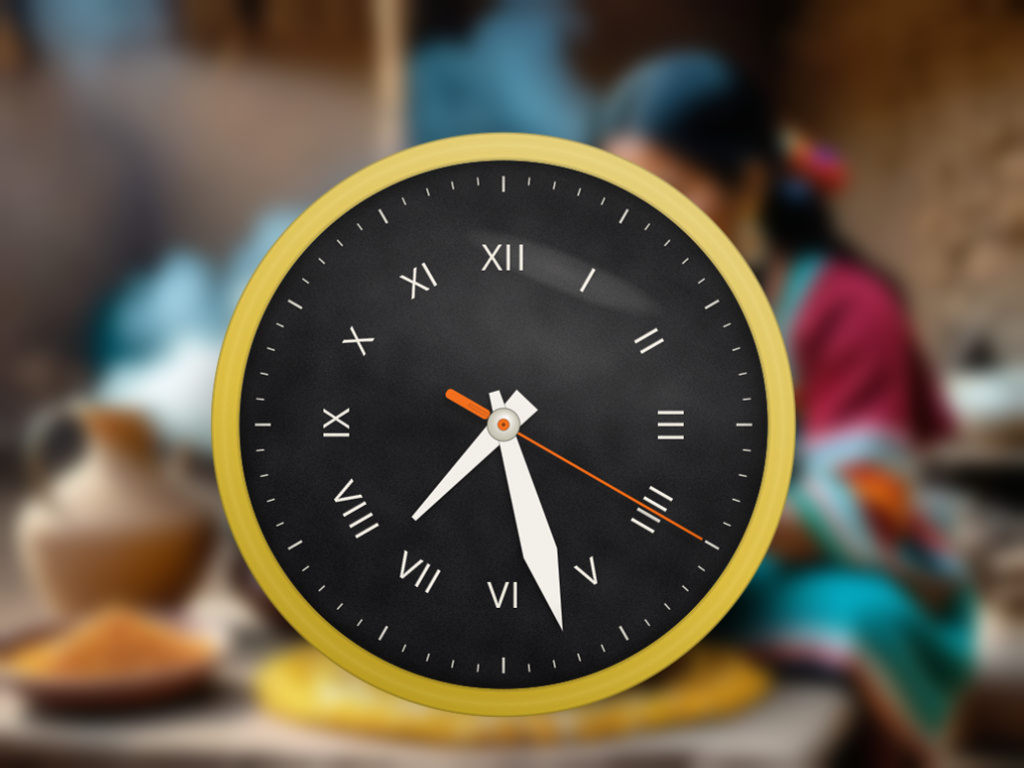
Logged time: 7 h 27 min 20 s
